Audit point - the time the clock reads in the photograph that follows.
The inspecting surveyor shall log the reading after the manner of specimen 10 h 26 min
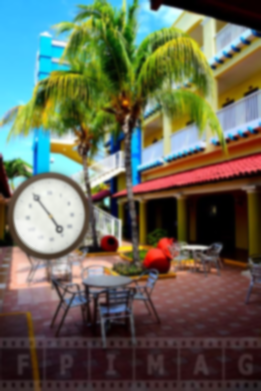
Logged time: 4 h 54 min
